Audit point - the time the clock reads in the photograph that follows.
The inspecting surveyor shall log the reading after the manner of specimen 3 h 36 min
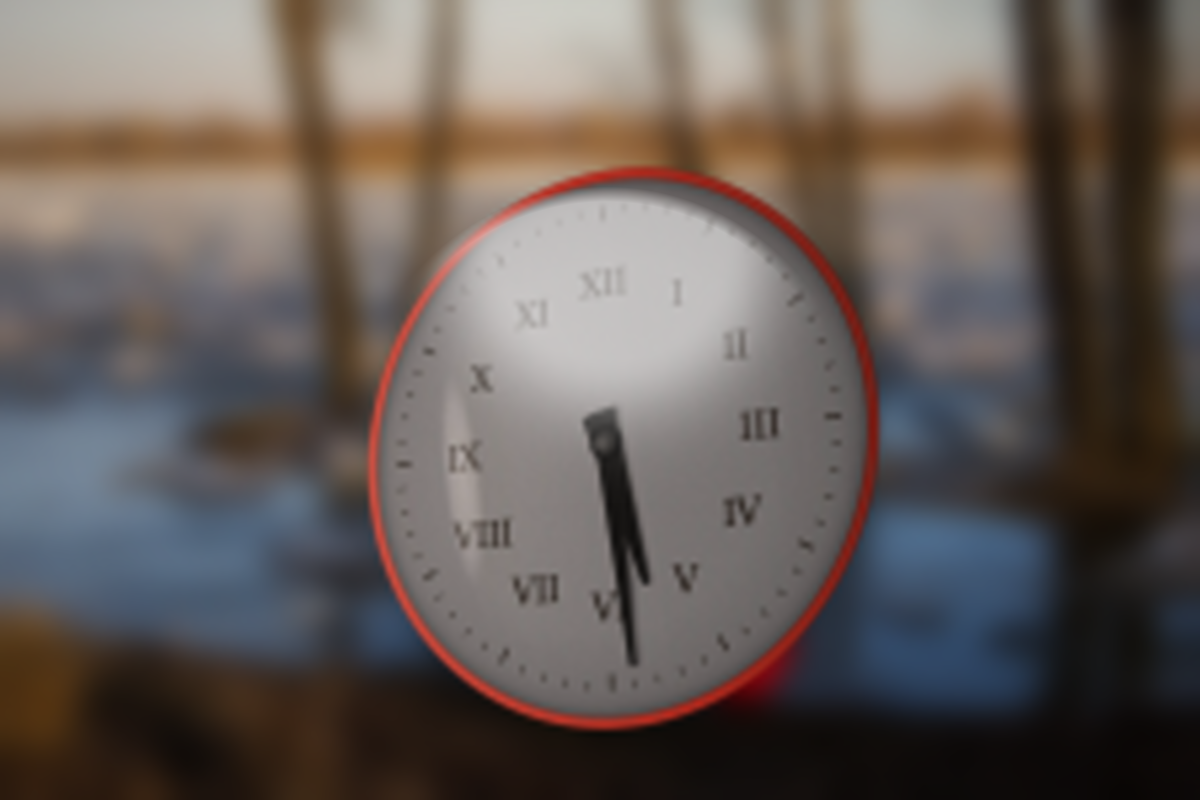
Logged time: 5 h 29 min
